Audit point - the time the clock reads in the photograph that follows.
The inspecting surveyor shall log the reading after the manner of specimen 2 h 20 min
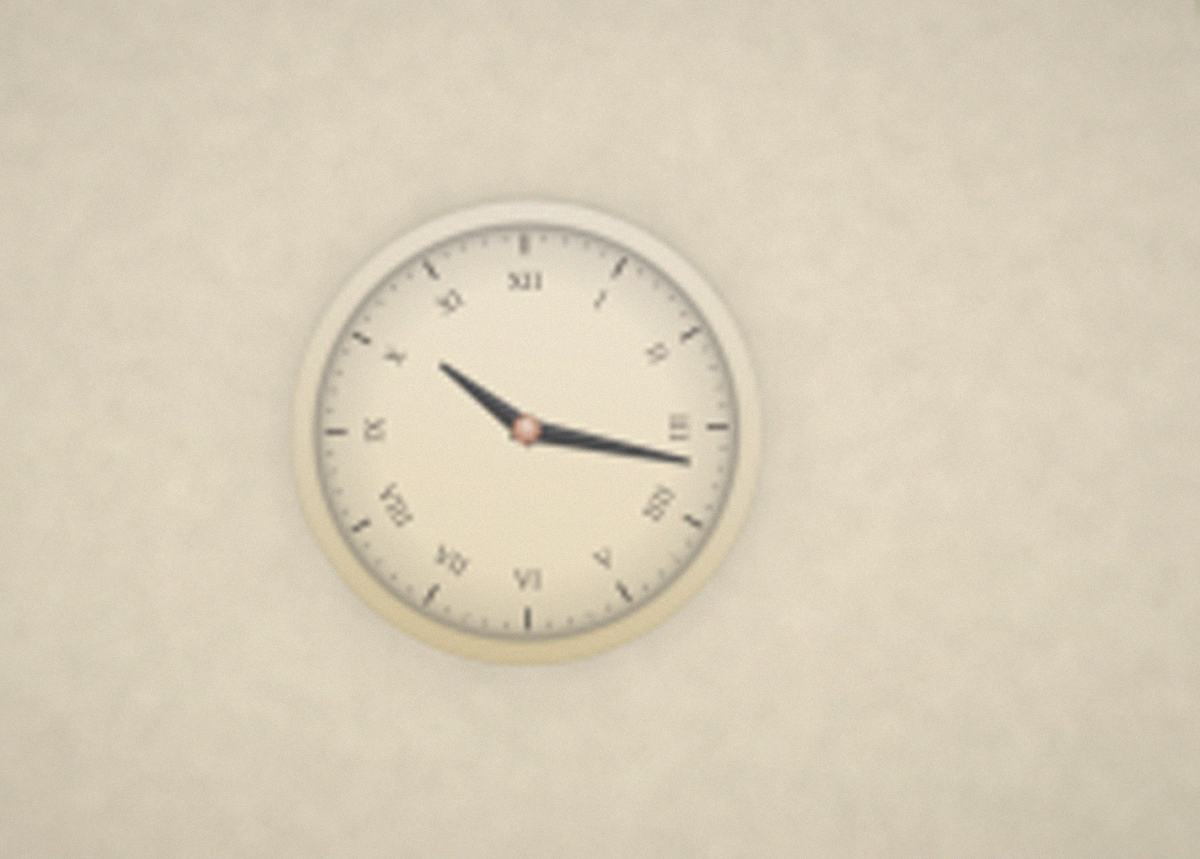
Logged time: 10 h 17 min
